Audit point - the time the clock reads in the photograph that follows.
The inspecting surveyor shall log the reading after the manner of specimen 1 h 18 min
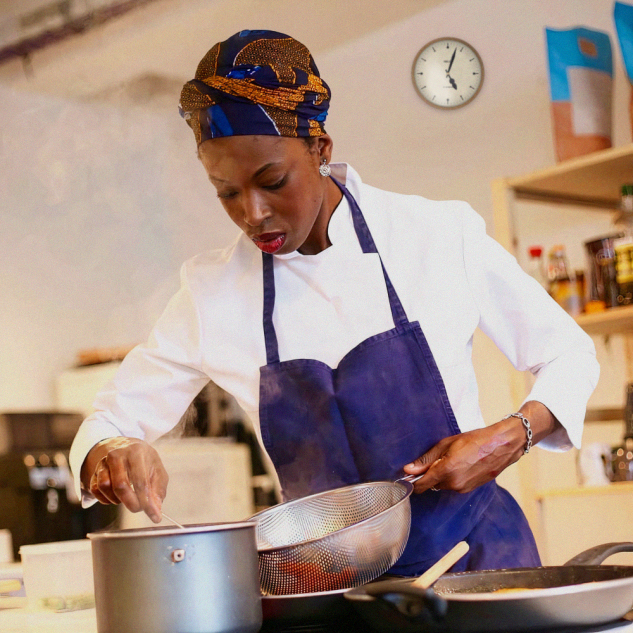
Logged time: 5 h 03 min
